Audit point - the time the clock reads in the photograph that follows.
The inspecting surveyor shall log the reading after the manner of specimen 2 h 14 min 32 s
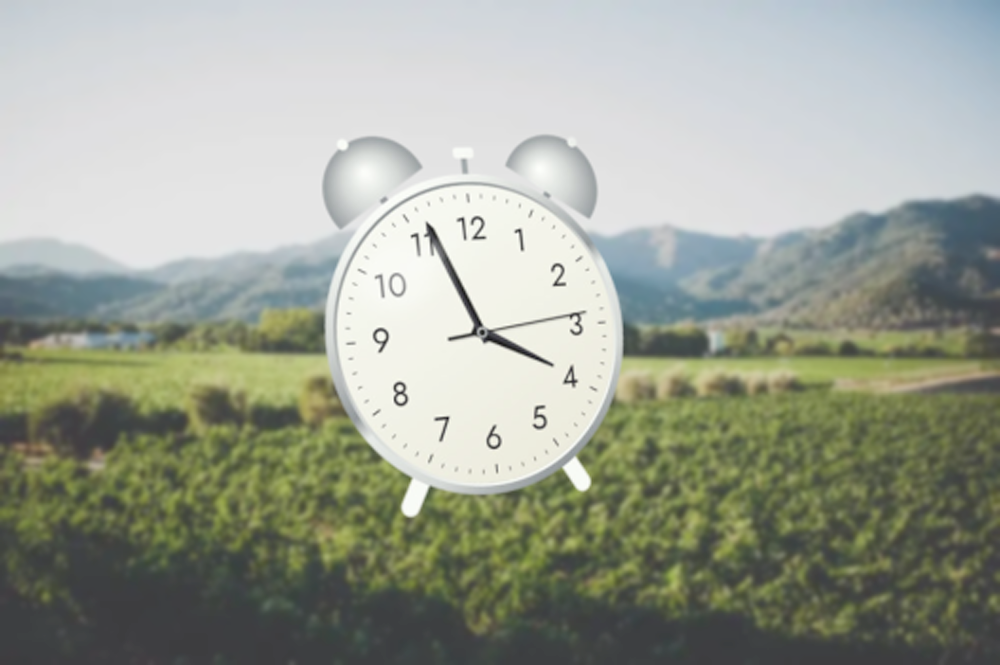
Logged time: 3 h 56 min 14 s
